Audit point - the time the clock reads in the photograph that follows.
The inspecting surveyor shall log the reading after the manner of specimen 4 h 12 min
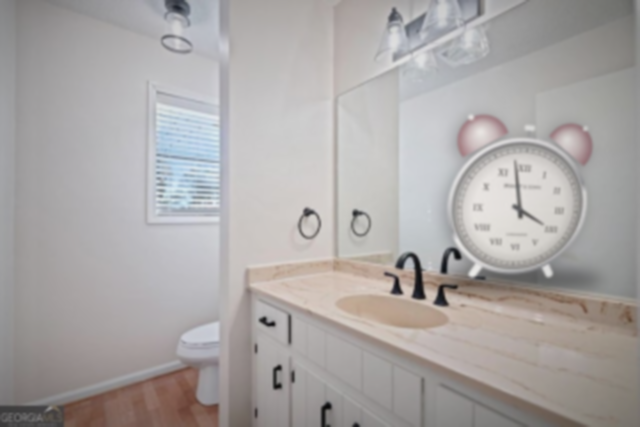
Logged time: 3 h 58 min
